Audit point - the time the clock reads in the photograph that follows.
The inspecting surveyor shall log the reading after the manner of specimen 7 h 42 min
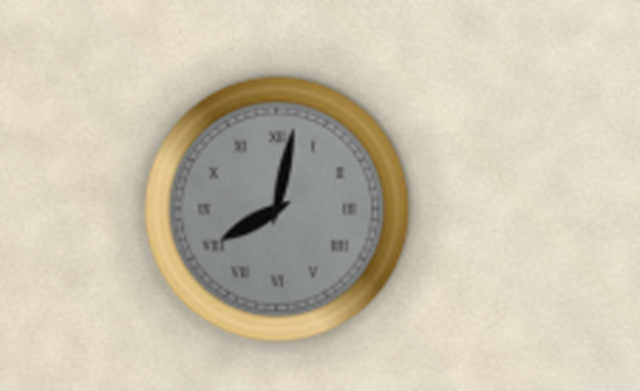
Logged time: 8 h 02 min
